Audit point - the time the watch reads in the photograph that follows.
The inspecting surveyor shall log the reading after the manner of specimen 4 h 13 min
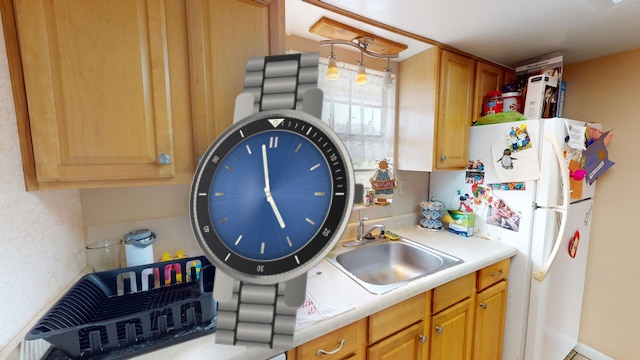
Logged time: 4 h 58 min
